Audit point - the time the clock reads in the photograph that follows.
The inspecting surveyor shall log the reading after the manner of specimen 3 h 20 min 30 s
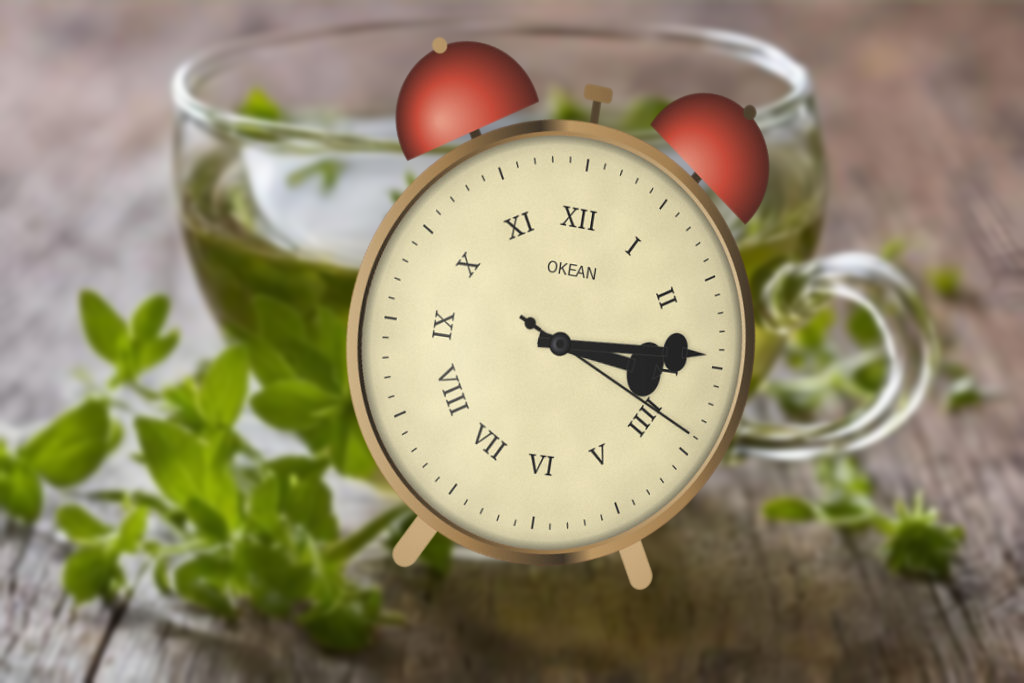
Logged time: 3 h 14 min 19 s
